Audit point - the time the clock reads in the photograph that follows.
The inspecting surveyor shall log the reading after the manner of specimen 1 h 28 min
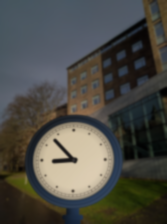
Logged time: 8 h 53 min
